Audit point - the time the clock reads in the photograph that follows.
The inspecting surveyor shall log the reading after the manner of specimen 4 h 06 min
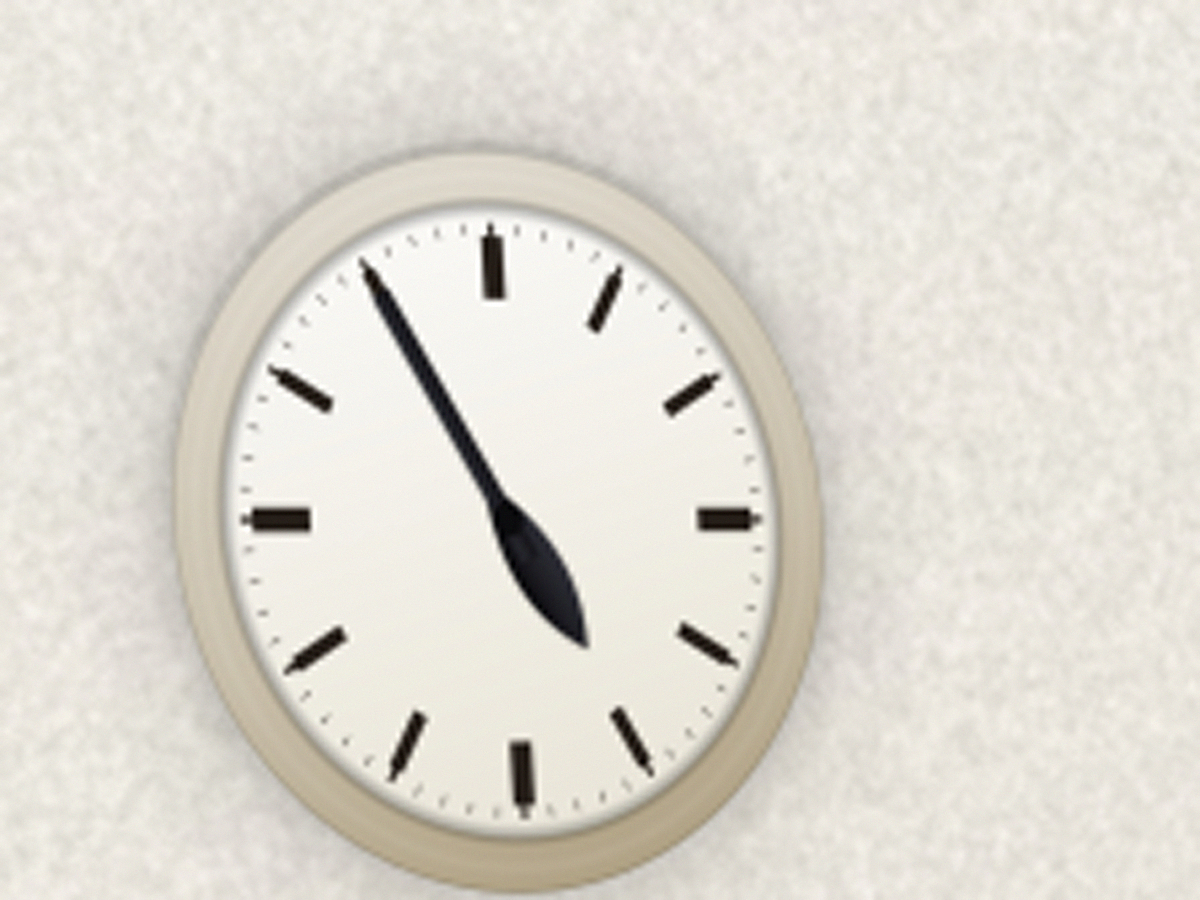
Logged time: 4 h 55 min
